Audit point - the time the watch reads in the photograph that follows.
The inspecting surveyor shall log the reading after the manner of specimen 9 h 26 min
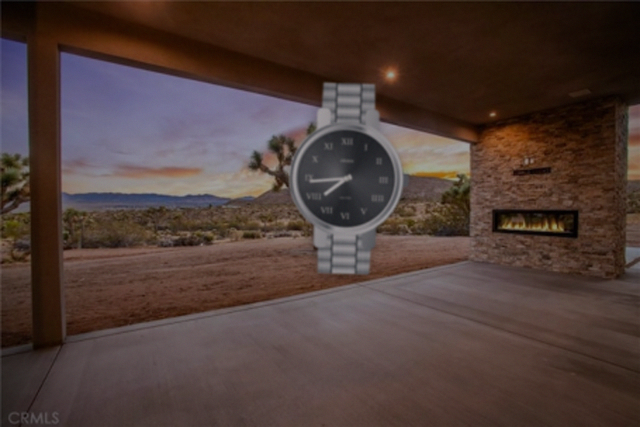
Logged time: 7 h 44 min
